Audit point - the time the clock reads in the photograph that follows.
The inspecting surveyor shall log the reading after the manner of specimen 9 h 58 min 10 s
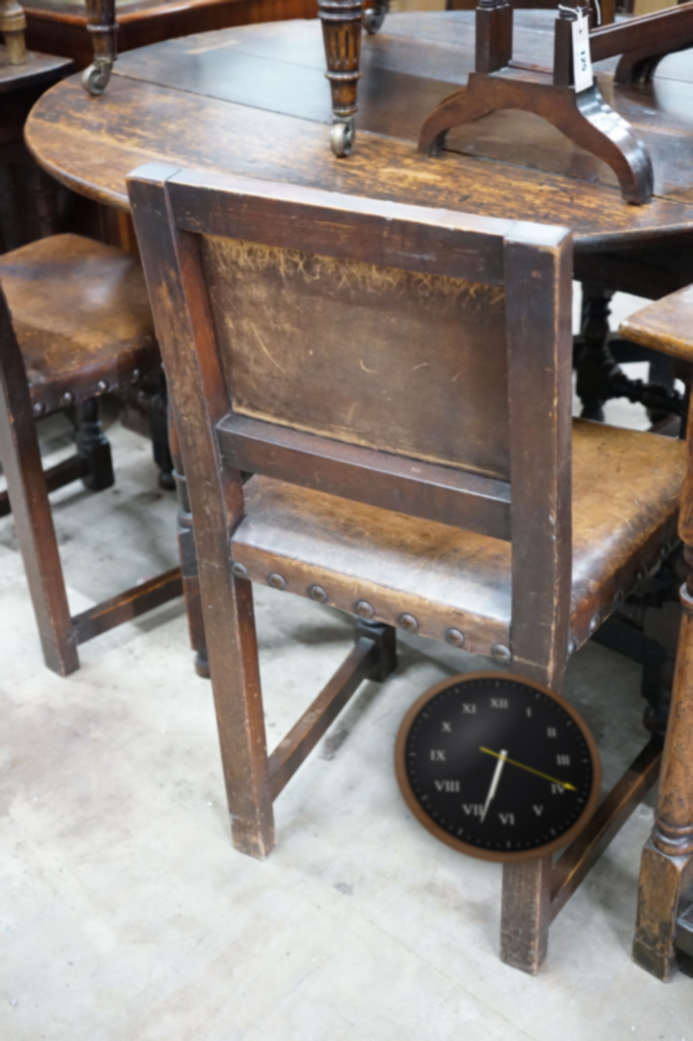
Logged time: 6 h 33 min 19 s
